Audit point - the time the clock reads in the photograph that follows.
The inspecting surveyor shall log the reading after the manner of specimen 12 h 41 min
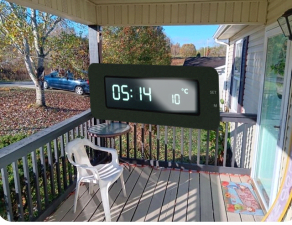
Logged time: 5 h 14 min
